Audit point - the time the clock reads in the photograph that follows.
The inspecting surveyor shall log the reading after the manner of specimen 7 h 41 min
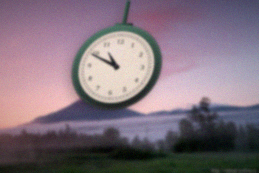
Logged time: 10 h 49 min
